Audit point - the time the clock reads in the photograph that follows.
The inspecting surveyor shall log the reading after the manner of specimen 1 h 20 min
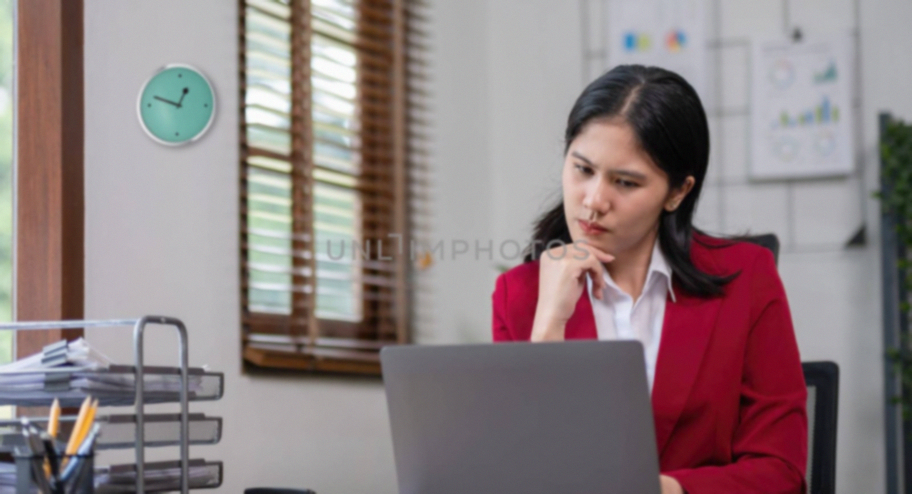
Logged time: 12 h 48 min
